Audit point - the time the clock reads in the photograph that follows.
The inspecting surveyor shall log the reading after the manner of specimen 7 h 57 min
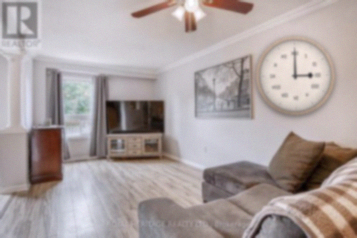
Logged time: 3 h 00 min
